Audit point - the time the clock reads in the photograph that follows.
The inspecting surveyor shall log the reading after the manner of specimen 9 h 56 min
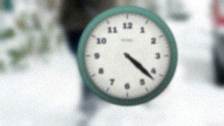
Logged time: 4 h 22 min
